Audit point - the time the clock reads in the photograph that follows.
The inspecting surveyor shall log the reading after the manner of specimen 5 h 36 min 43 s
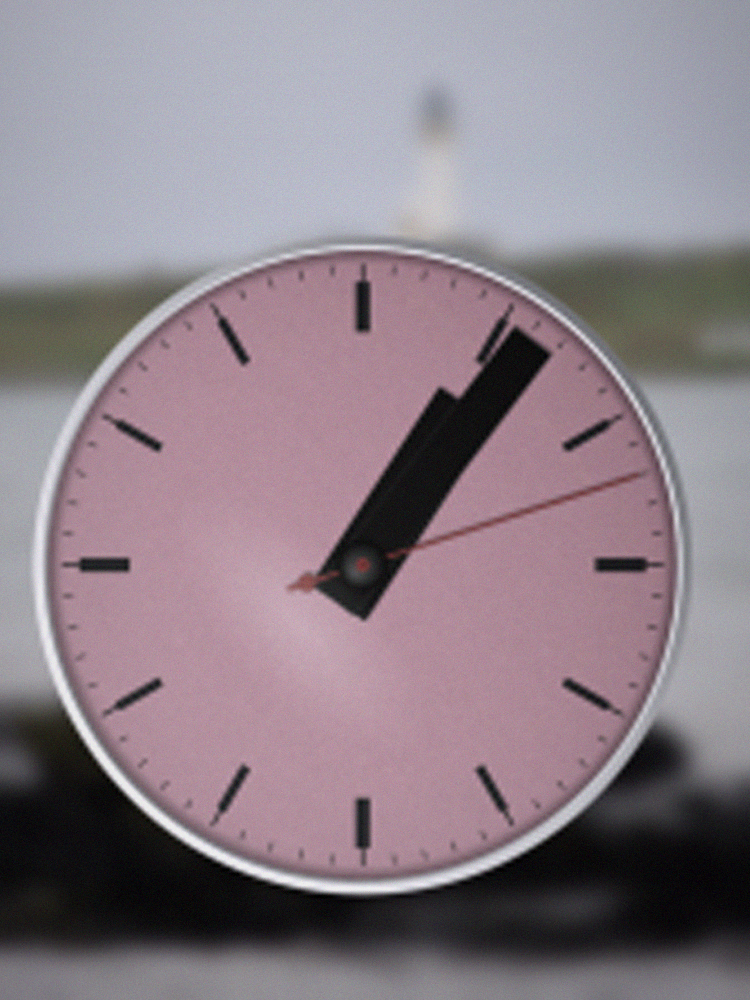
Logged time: 1 h 06 min 12 s
